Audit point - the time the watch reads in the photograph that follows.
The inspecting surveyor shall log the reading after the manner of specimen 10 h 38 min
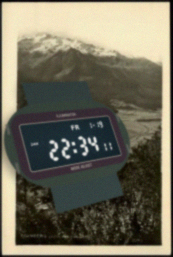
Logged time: 22 h 34 min
